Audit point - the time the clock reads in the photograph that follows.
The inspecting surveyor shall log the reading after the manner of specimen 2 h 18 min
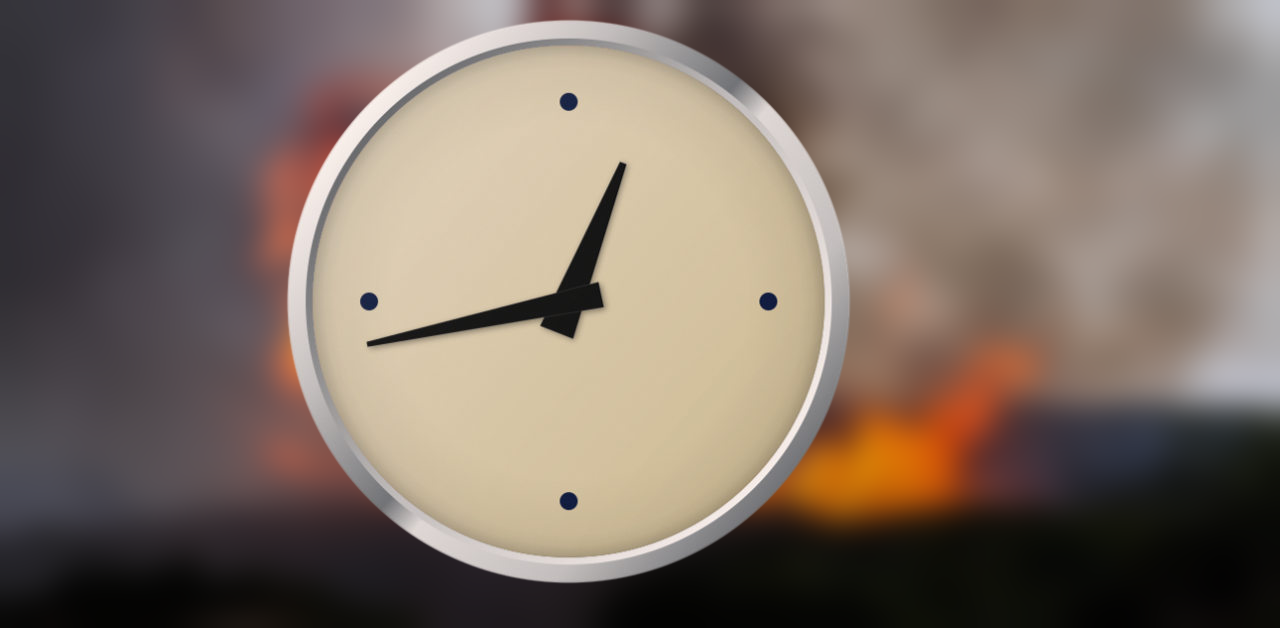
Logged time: 12 h 43 min
